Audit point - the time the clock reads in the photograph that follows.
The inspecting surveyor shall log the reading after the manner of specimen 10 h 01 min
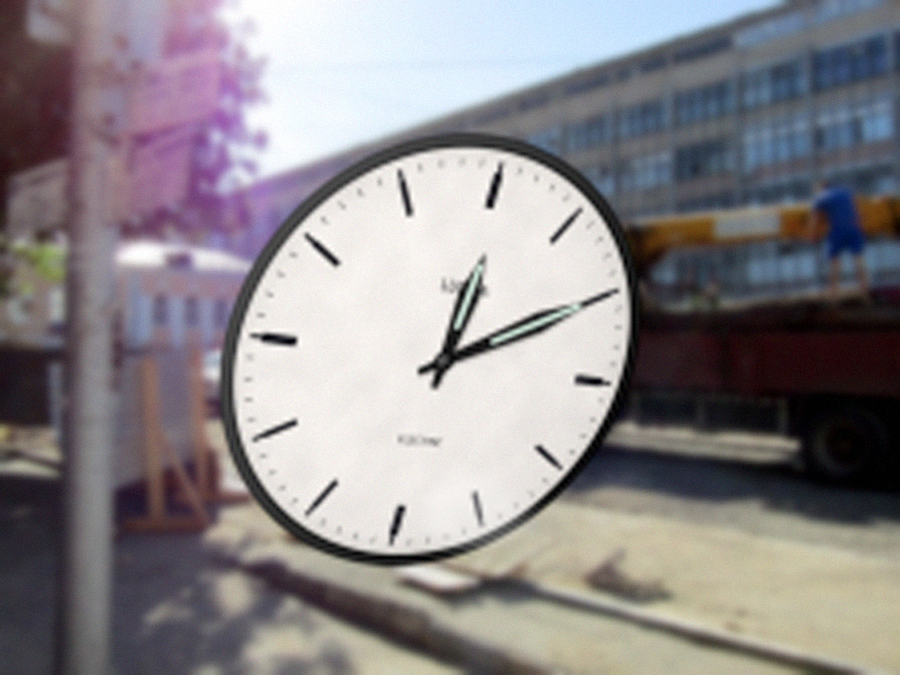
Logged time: 12 h 10 min
